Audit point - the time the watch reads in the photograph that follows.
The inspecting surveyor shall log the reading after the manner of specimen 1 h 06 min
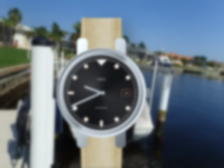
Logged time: 9 h 41 min
